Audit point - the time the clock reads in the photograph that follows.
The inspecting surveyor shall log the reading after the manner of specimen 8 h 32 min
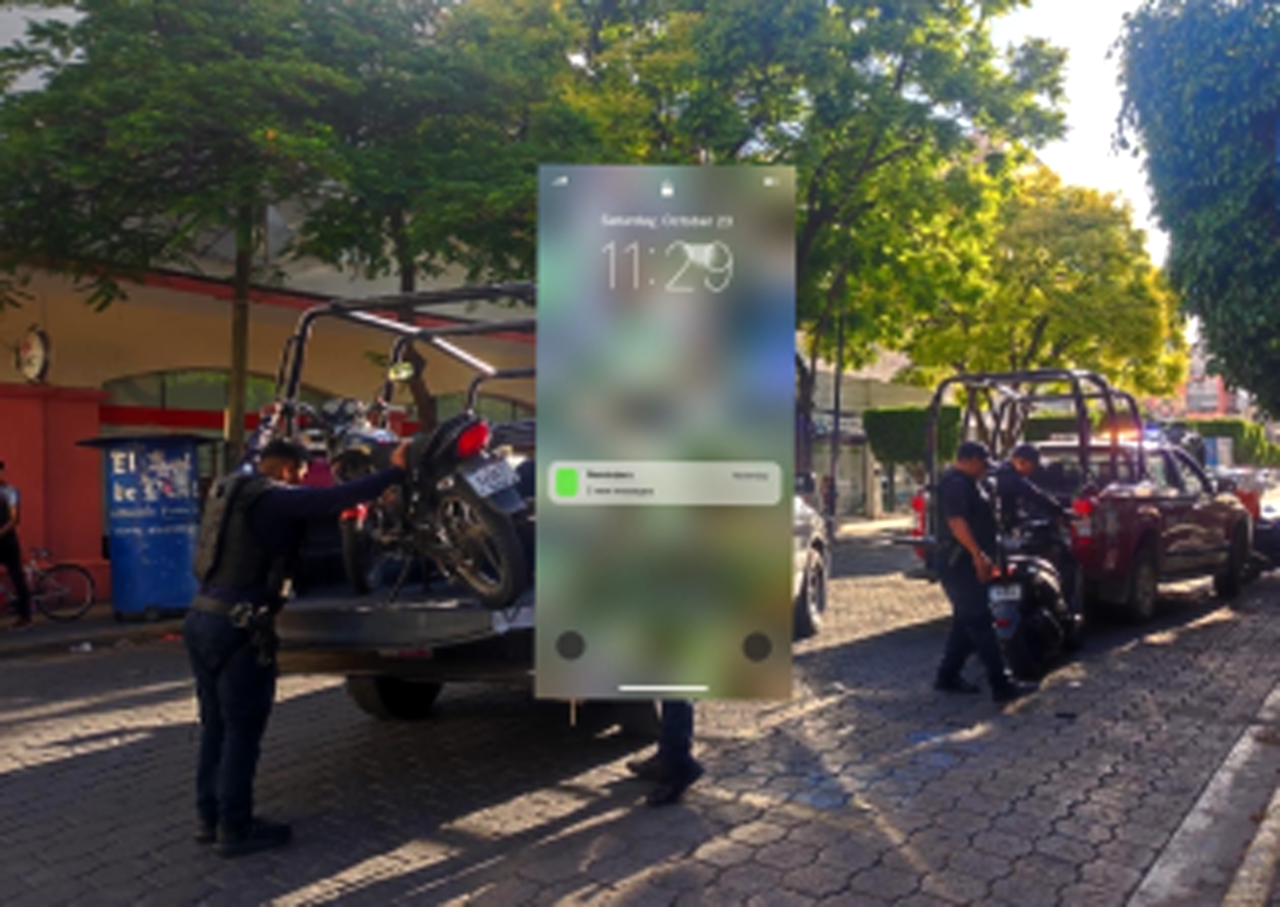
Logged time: 11 h 29 min
